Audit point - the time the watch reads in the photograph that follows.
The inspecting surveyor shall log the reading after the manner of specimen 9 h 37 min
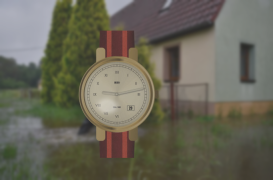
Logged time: 9 h 13 min
